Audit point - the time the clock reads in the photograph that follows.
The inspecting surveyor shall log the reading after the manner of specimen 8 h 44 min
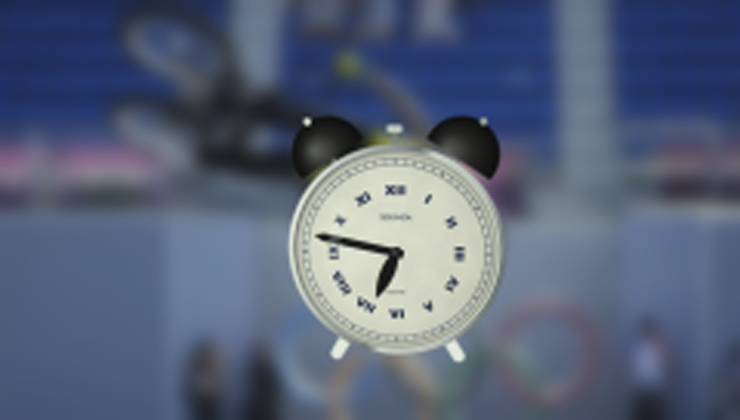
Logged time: 6 h 47 min
